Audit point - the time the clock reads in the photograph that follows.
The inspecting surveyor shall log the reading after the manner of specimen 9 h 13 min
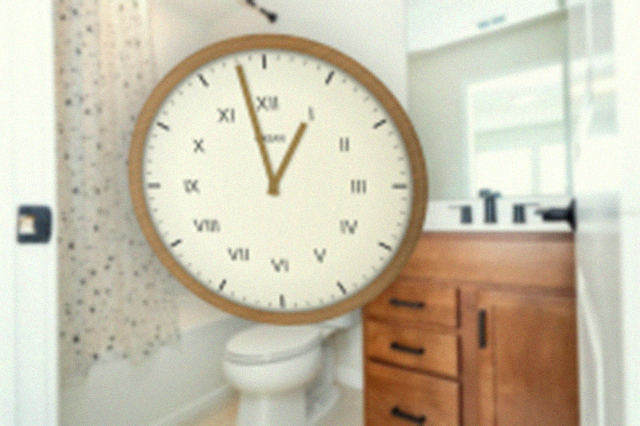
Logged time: 12 h 58 min
